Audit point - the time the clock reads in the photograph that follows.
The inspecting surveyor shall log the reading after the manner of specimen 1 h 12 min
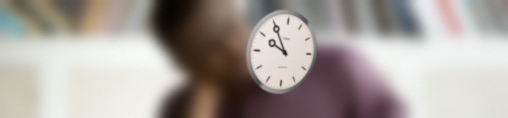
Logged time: 9 h 55 min
